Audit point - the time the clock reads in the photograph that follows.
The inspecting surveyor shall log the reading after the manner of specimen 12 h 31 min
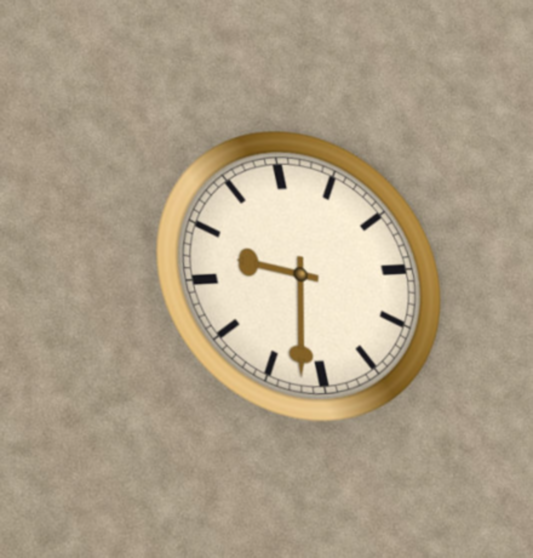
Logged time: 9 h 32 min
